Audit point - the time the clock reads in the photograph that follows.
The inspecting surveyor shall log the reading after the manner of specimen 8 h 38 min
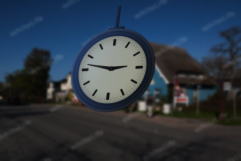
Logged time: 2 h 47 min
